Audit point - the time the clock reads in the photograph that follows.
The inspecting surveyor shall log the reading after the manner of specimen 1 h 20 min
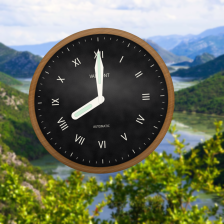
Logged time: 8 h 00 min
